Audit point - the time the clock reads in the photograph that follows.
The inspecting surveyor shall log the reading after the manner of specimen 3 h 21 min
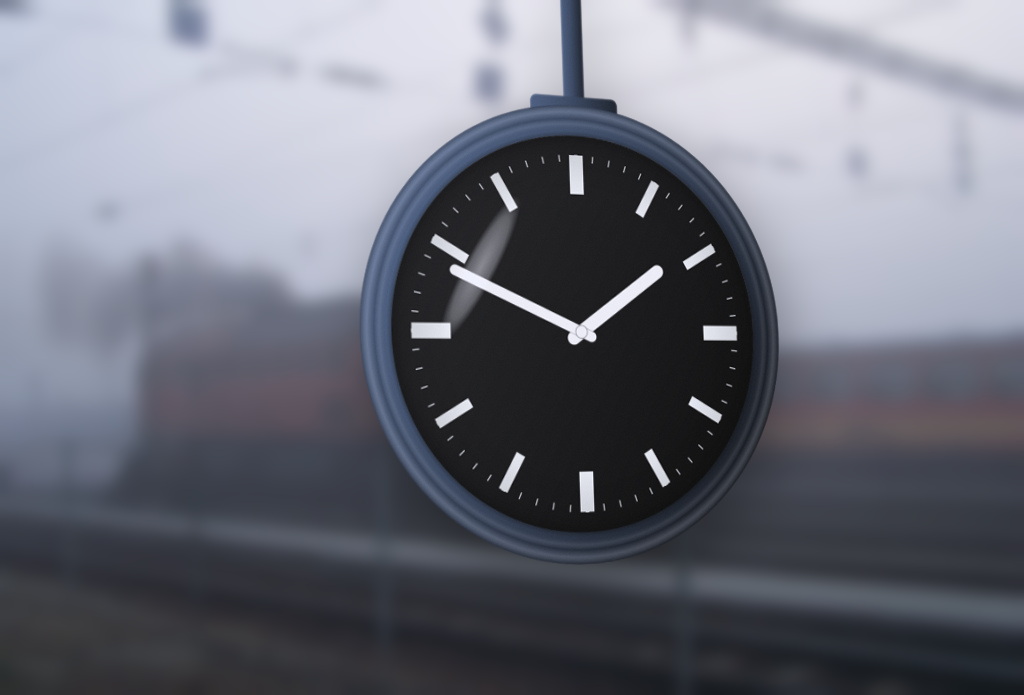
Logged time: 1 h 49 min
